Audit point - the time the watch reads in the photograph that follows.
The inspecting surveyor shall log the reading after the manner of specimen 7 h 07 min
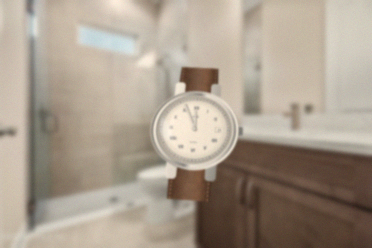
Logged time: 11 h 56 min
